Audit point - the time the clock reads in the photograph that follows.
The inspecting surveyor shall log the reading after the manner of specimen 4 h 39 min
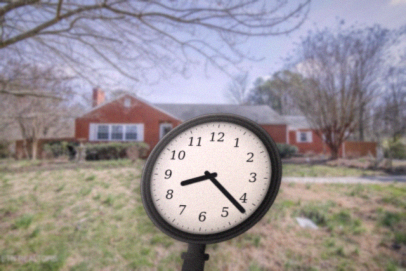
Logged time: 8 h 22 min
